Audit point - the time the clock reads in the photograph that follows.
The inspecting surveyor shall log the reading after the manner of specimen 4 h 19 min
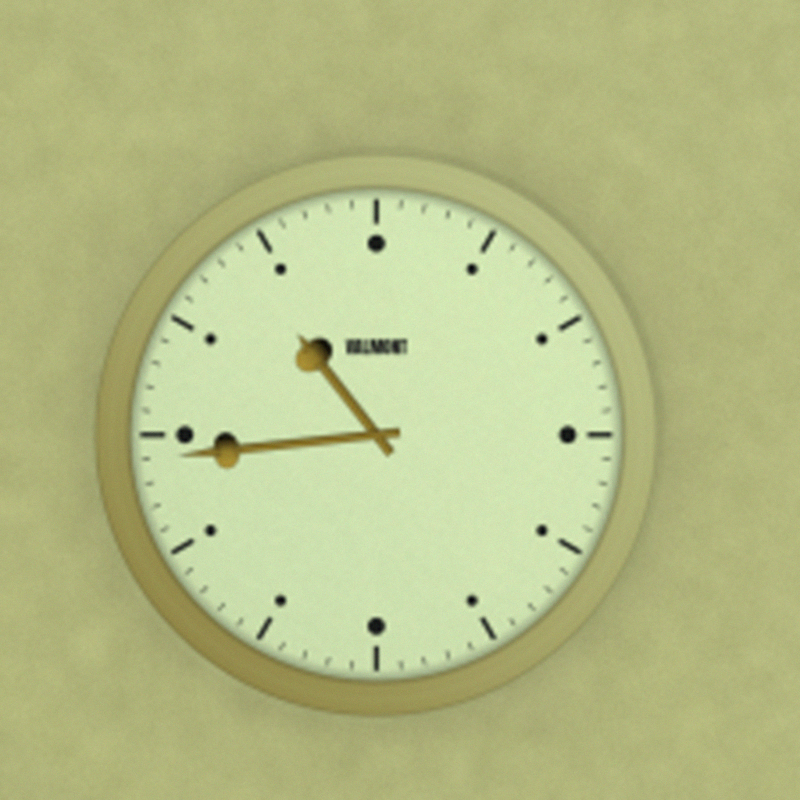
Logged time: 10 h 44 min
